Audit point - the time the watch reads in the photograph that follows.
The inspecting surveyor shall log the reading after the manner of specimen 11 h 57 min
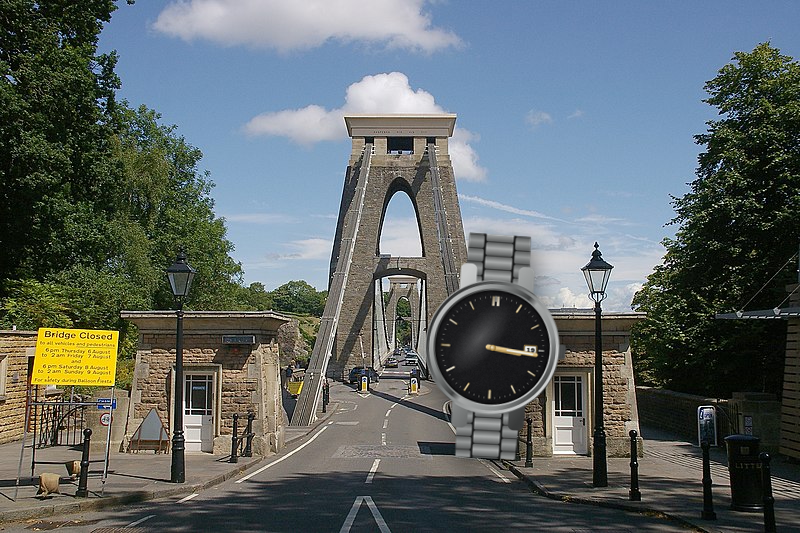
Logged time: 3 h 16 min
